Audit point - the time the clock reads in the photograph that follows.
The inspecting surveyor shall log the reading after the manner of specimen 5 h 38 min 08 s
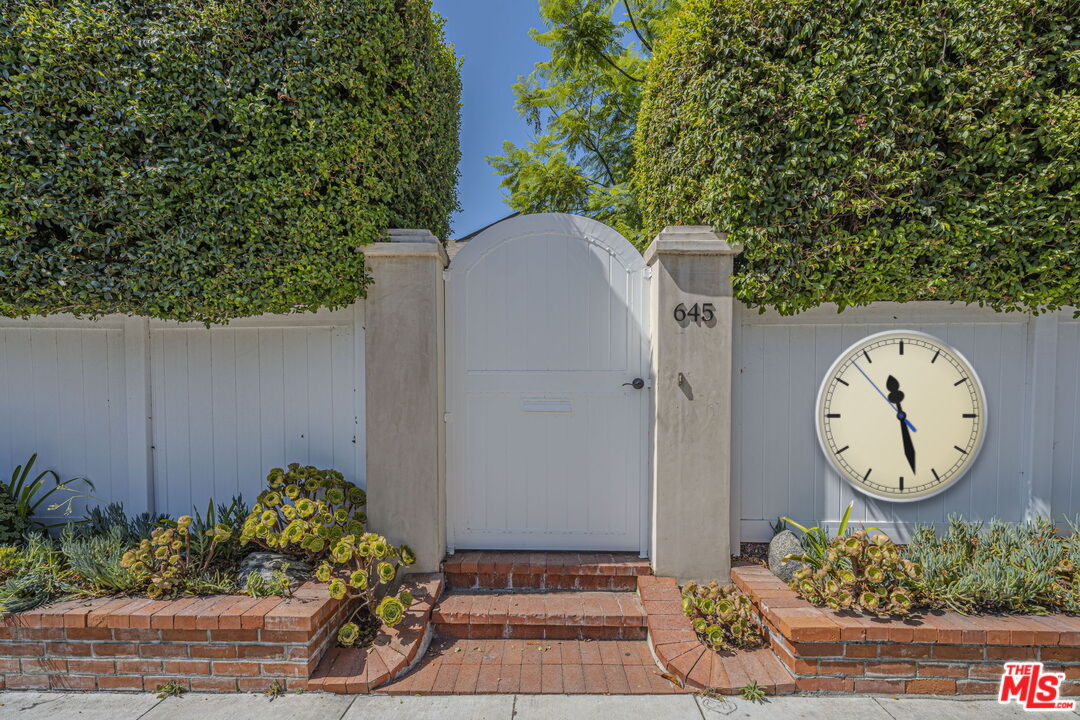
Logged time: 11 h 27 min 53 s
